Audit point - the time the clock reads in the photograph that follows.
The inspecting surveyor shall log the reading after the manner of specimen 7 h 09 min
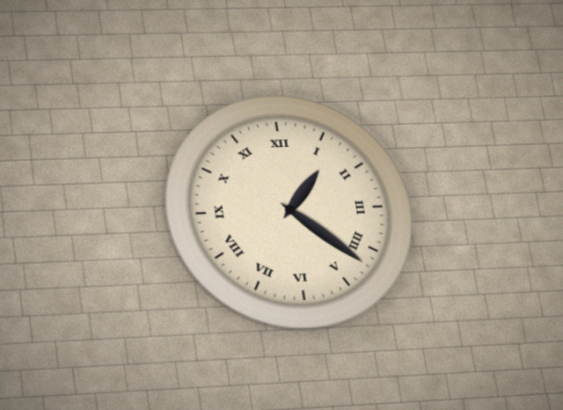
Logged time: 1 h 22 min
